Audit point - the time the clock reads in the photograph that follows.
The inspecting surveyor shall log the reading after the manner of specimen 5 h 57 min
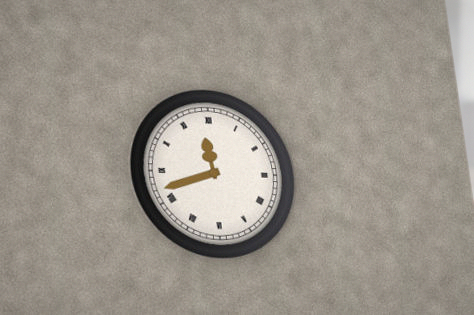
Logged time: 11 h 42 min
